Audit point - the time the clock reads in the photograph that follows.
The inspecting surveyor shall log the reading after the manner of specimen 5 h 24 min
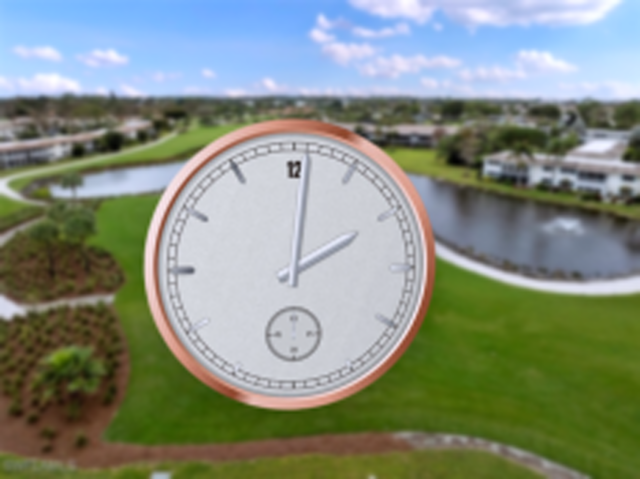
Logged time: 2 h 01 min
